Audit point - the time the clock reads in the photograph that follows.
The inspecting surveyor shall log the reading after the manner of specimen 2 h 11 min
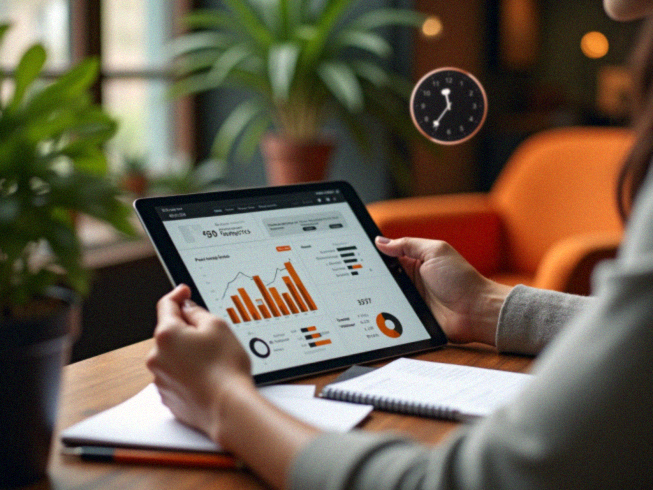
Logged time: 11 h 36 min
